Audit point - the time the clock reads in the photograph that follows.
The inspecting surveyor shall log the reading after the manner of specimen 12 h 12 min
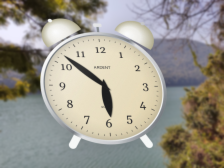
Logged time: 5 h 52 min
